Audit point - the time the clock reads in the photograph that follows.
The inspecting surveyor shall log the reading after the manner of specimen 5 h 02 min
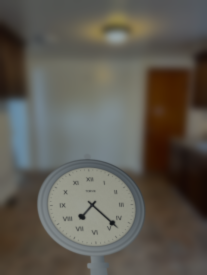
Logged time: 7 h 23 min
